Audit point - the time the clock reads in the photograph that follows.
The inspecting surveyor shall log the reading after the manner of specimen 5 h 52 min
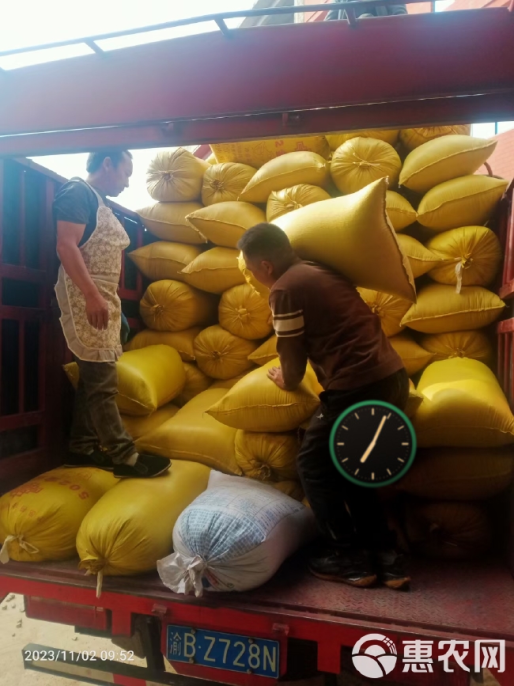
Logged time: 7 h 04 min
